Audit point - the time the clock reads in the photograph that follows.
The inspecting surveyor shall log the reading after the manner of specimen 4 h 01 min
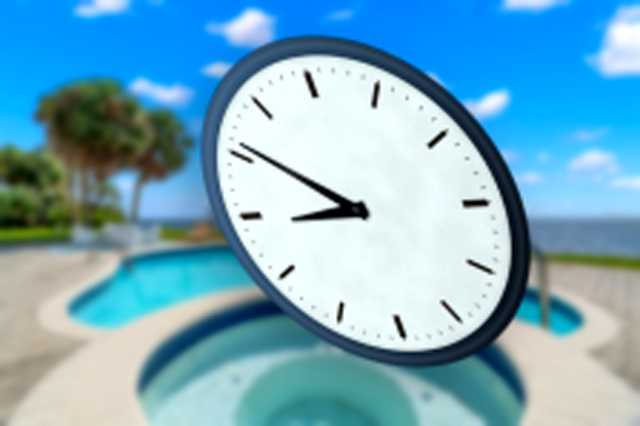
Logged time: 8 h 51 min
